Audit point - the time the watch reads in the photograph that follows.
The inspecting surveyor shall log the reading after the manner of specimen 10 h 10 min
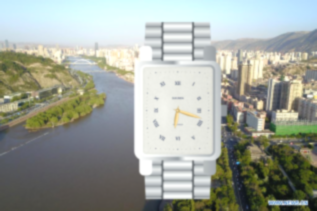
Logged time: 6 h 18 min
